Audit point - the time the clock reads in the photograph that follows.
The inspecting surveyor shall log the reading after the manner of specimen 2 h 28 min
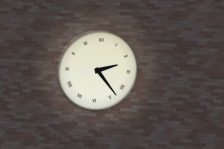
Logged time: 2 h 23 min
